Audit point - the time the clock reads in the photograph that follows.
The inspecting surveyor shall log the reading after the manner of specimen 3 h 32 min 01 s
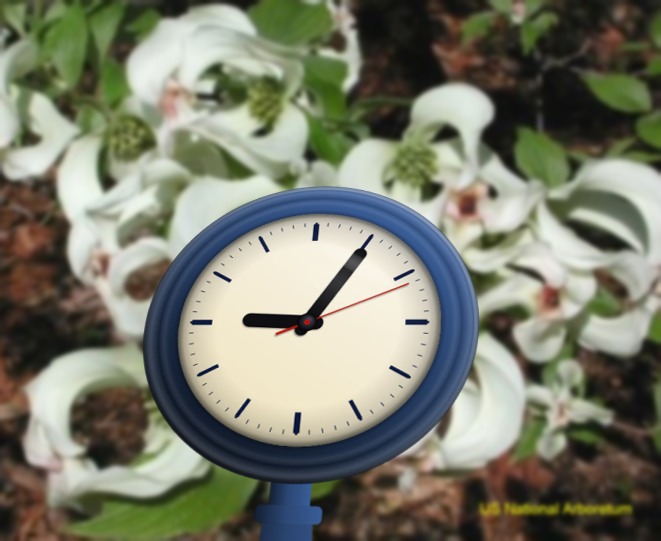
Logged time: 9 h 05 min 11 s
